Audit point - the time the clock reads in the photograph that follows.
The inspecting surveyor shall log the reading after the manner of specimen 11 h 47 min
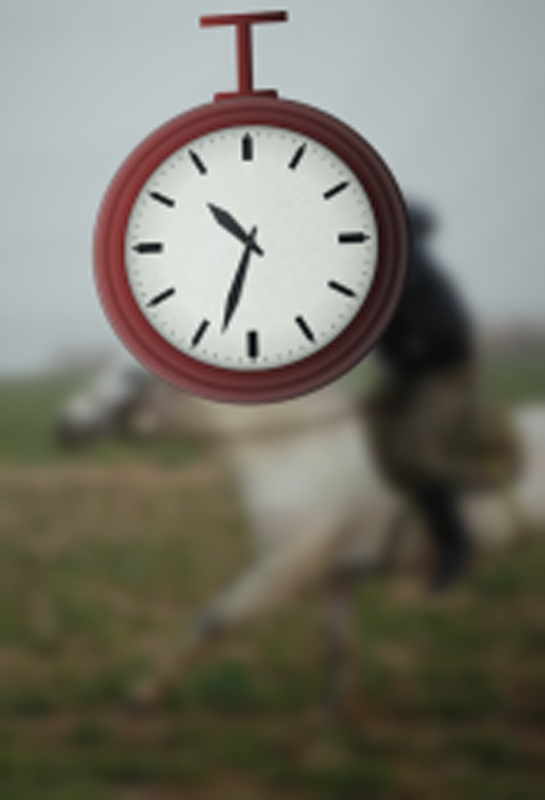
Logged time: 10 h 33 min
